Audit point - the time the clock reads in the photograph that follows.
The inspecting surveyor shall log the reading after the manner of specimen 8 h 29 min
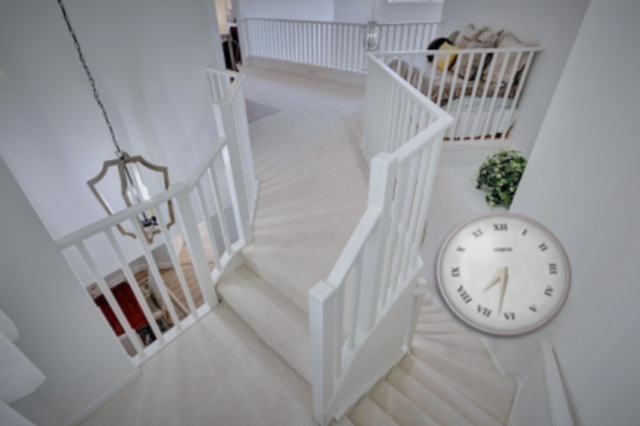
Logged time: 7 h 32 min
